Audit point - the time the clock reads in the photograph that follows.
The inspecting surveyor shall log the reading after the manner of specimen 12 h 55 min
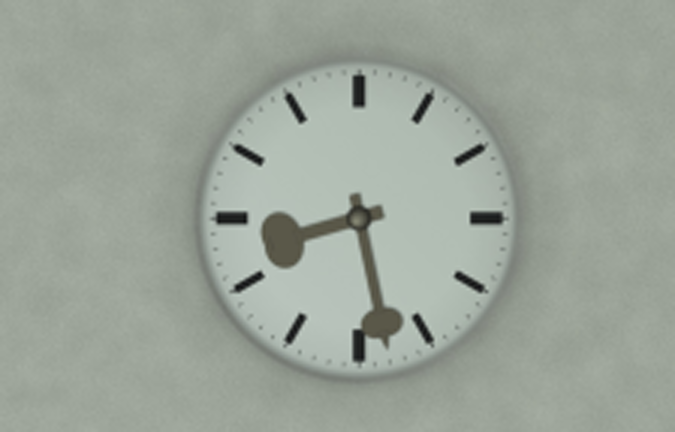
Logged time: 8 h 28 min
